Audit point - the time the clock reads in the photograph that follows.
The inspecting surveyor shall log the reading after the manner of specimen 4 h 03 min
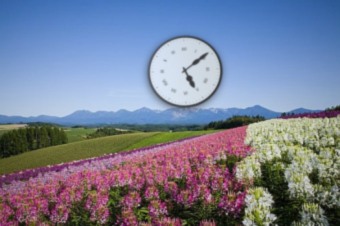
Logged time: 5 h 09 min
